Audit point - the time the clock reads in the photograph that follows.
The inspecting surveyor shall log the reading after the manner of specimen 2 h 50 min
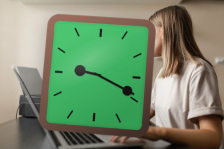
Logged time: 9 h 19 min
